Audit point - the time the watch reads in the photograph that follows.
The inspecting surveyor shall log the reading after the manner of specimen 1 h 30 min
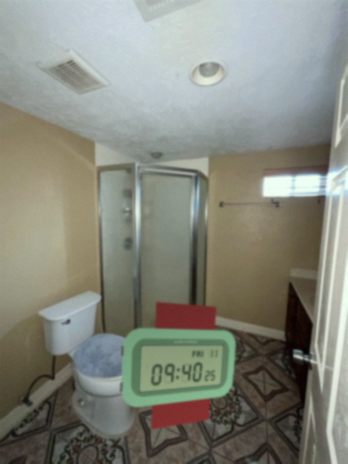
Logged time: 9 h 40 min
